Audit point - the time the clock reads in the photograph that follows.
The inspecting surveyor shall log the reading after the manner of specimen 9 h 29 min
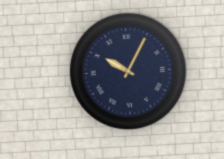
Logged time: 10 h 05 min
